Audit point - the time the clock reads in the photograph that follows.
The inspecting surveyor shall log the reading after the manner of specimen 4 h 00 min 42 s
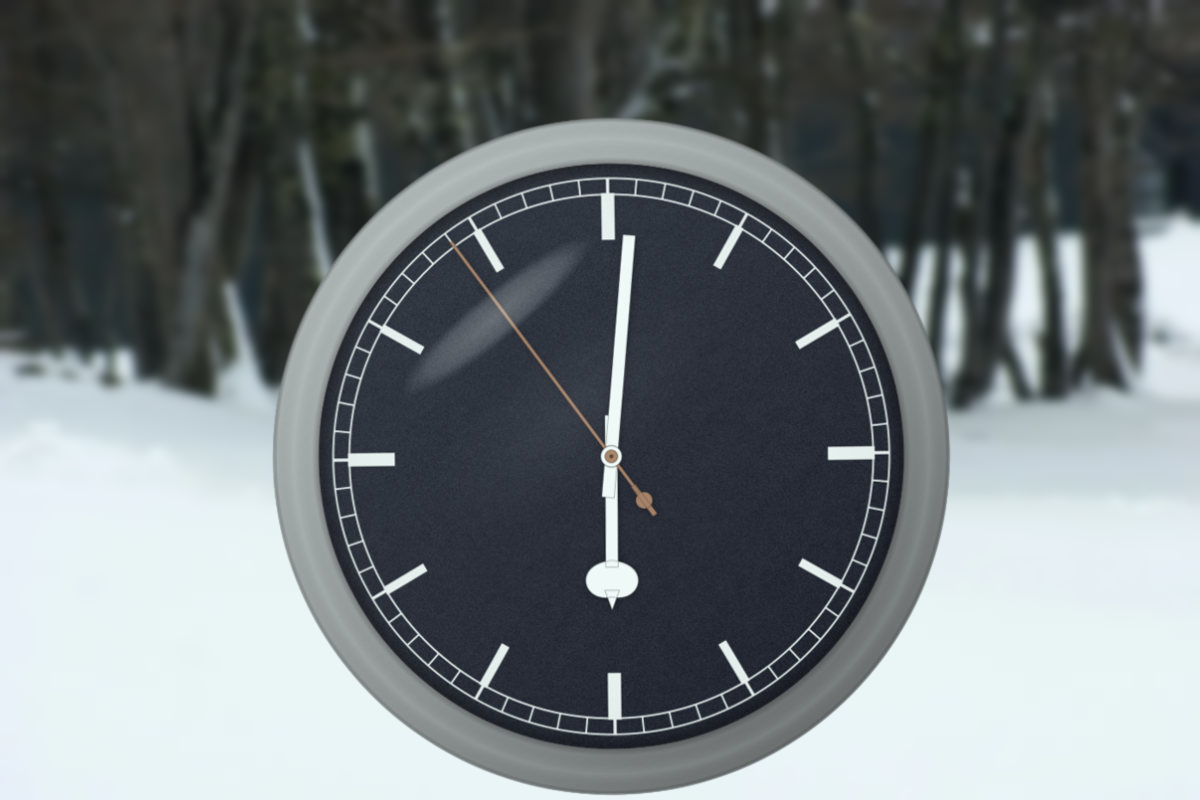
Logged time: 6 h 00 min 54 s
